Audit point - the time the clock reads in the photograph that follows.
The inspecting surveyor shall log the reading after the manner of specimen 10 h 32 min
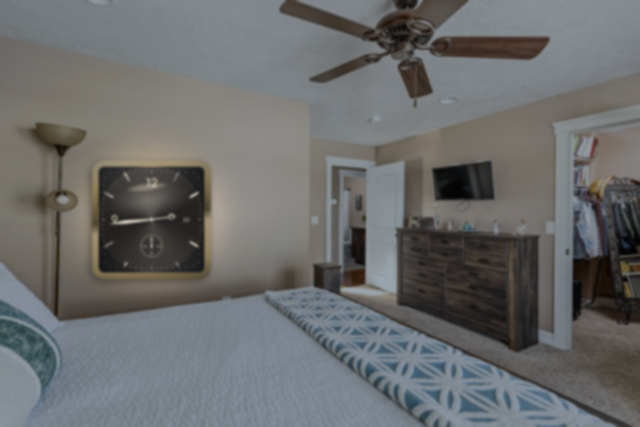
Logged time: 2 h 44 min
